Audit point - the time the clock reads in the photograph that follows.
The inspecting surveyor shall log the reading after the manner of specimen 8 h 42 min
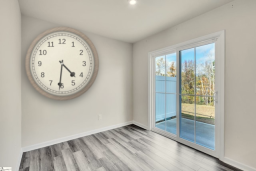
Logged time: 4 h 31 min
